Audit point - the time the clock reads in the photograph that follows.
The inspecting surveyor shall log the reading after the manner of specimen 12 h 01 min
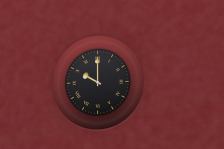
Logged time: 10 h 00 min
